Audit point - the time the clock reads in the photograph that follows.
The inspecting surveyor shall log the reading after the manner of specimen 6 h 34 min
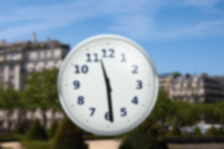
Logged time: 11 h 29 min
